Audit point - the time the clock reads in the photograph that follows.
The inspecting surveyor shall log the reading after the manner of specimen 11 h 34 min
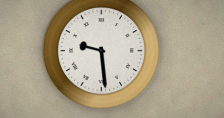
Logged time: 9 h 29 min
